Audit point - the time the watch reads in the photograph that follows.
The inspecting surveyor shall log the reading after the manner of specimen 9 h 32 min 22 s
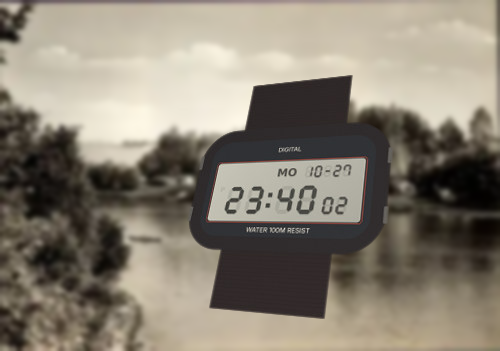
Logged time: 23 h 40 min 02 s
